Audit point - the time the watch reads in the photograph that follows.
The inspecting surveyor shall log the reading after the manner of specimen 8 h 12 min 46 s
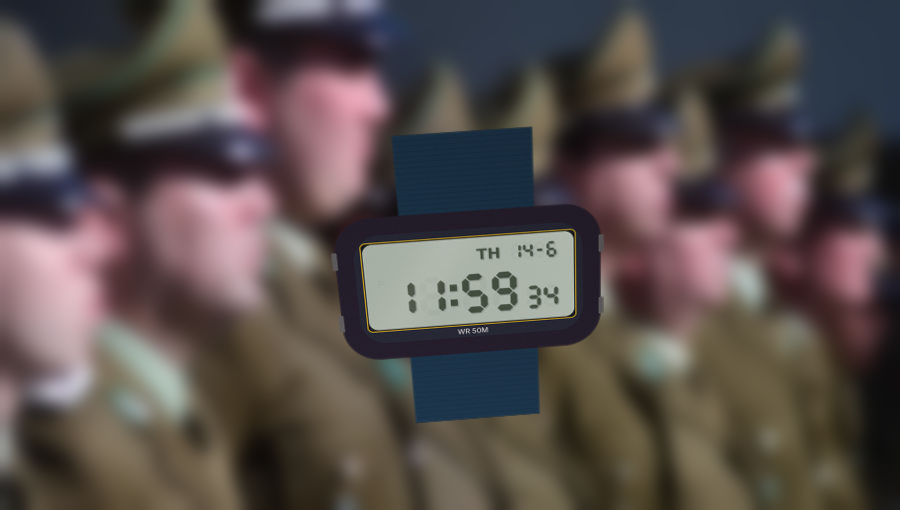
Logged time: 11 h 59 min 34 s
